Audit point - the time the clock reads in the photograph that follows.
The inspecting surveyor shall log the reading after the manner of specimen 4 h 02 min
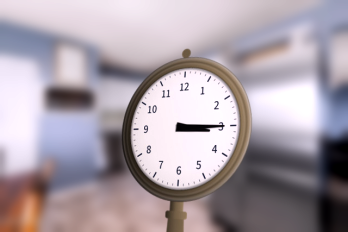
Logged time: 3 h 15 min
